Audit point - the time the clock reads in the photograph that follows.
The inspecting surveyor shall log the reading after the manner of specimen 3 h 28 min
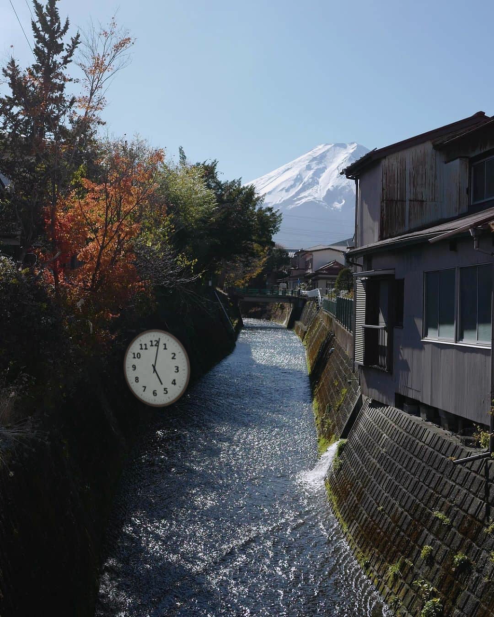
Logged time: 5 h 02 min
